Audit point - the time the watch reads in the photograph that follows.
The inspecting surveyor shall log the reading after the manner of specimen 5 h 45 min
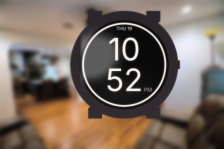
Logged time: 10 h 52 min
